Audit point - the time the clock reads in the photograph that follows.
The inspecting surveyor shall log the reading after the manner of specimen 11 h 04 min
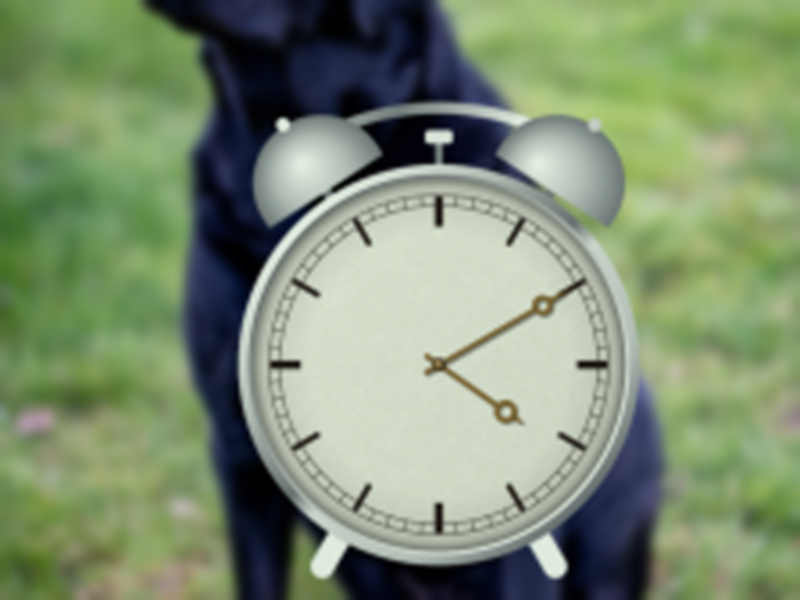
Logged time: 4 h 10 min
